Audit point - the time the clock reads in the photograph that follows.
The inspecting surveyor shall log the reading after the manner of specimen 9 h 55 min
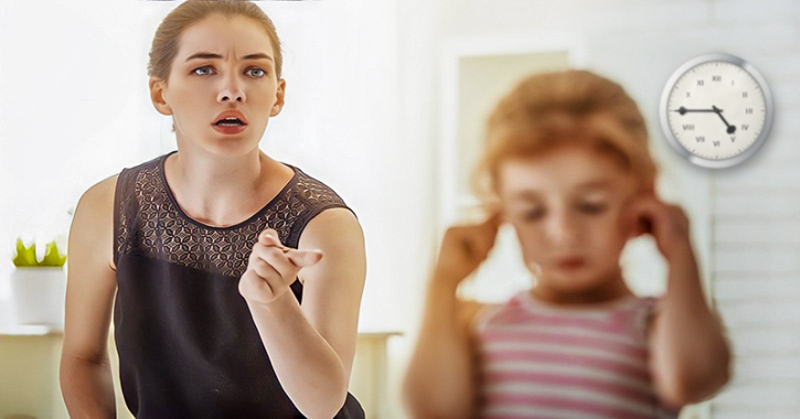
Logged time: 4 h 45 min
